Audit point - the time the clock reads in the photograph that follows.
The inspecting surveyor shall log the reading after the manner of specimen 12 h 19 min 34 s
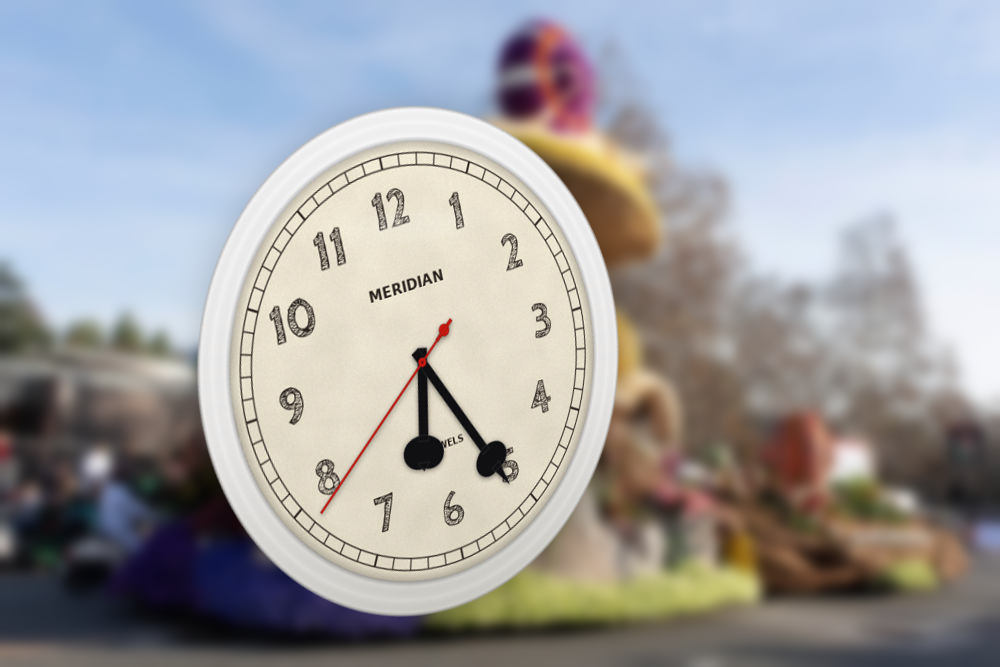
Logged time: 6 h 25 min 39 s
